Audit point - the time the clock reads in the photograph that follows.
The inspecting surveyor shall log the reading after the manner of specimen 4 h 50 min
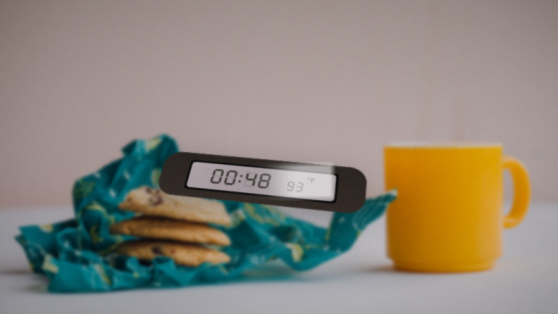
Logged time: 0 h 48 min
